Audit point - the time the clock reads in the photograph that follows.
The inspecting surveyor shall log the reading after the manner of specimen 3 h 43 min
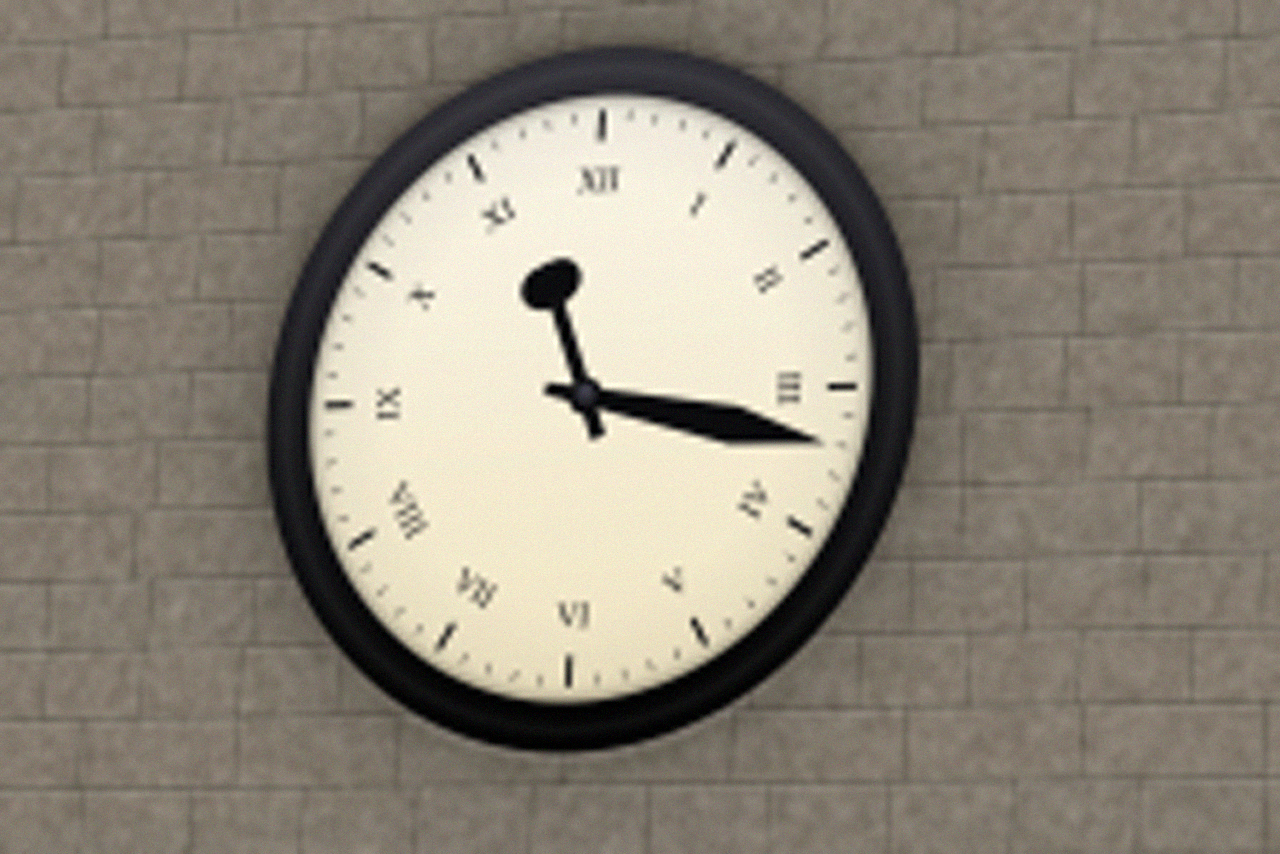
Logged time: 11 h 17 min
